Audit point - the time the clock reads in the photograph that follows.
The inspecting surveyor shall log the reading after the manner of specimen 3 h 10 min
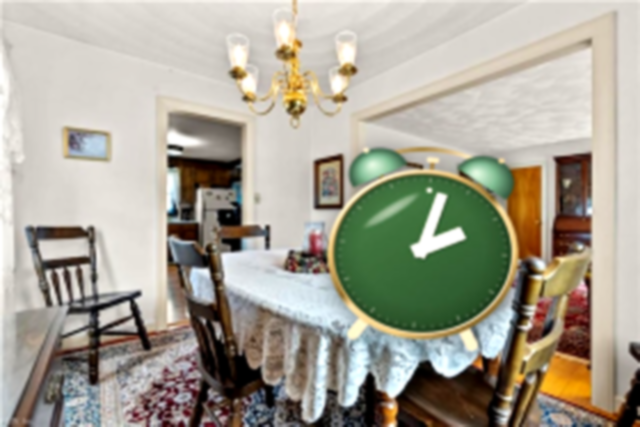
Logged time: 2 h 02 min
